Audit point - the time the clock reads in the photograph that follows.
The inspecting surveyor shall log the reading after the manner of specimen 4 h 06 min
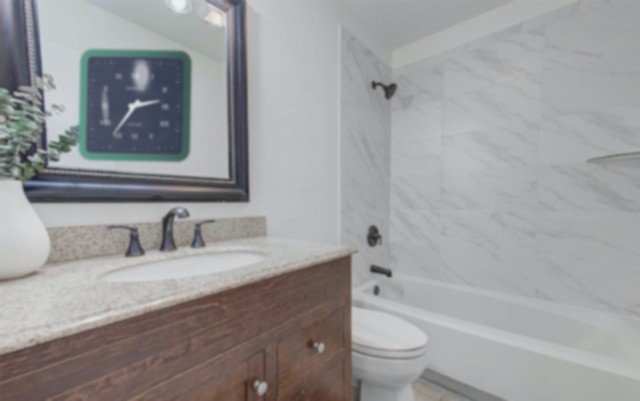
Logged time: 2 h 36 min
